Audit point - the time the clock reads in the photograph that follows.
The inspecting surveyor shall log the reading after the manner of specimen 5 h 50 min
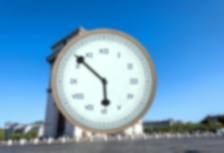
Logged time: 5 h 52 min
